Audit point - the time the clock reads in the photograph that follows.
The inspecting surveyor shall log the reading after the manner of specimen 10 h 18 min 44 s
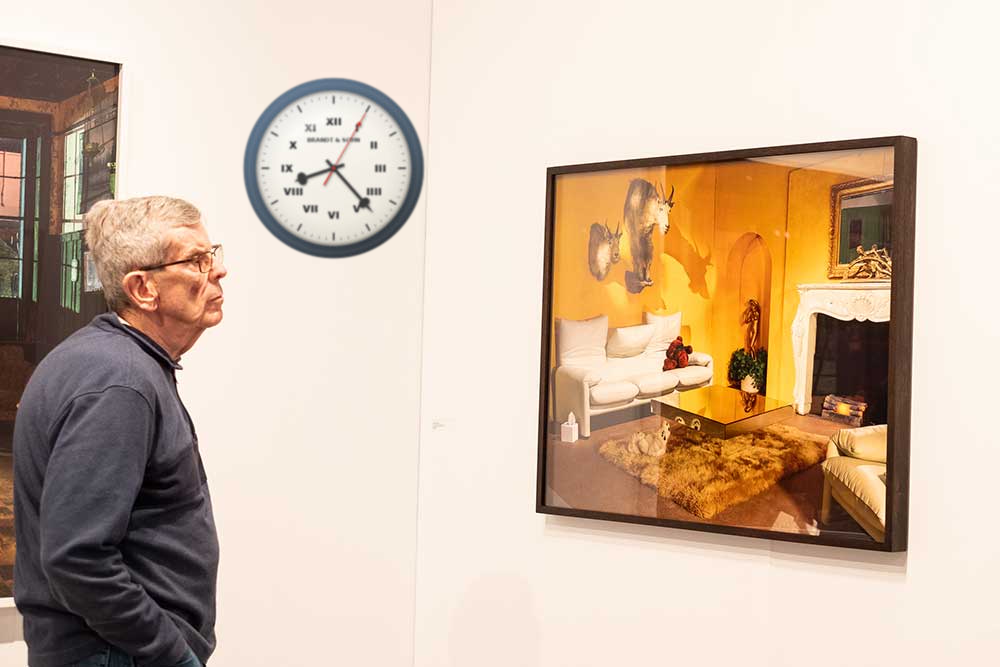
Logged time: 8 h 23 min 05 s
